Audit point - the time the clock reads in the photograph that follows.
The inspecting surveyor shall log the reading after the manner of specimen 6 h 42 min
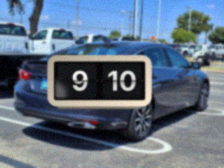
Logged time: 9 h 10 min
